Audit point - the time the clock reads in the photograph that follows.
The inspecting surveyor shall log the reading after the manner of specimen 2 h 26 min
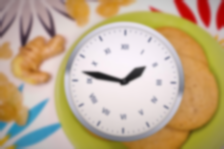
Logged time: 1 h 47 min
